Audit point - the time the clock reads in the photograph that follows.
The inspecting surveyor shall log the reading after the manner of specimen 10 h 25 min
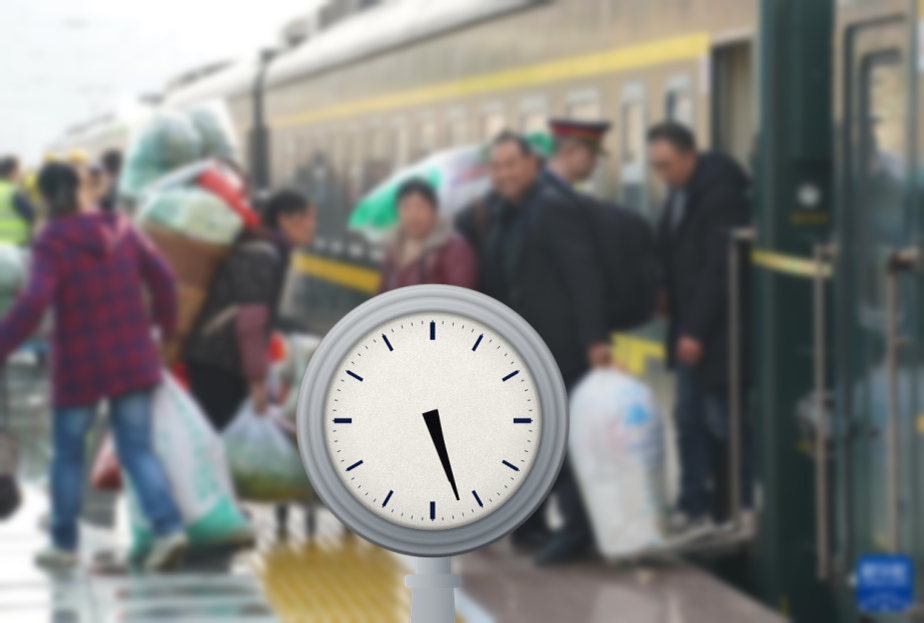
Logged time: 5 h 27 min
